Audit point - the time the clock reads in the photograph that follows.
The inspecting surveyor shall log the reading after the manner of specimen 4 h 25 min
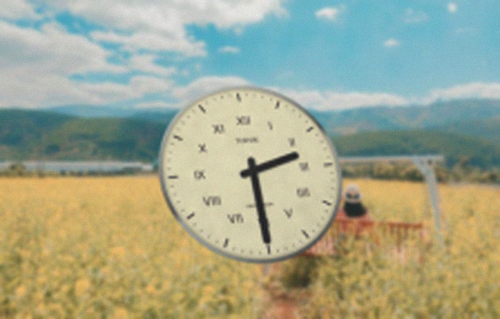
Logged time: 2 h 30 min
